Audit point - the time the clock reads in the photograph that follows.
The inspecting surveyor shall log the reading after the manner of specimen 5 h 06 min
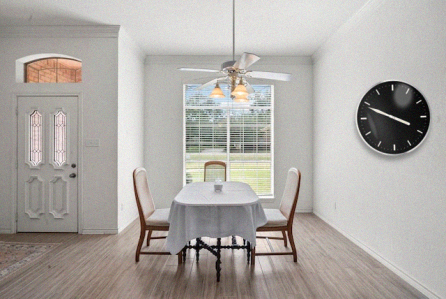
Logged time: 3 h 49 min
